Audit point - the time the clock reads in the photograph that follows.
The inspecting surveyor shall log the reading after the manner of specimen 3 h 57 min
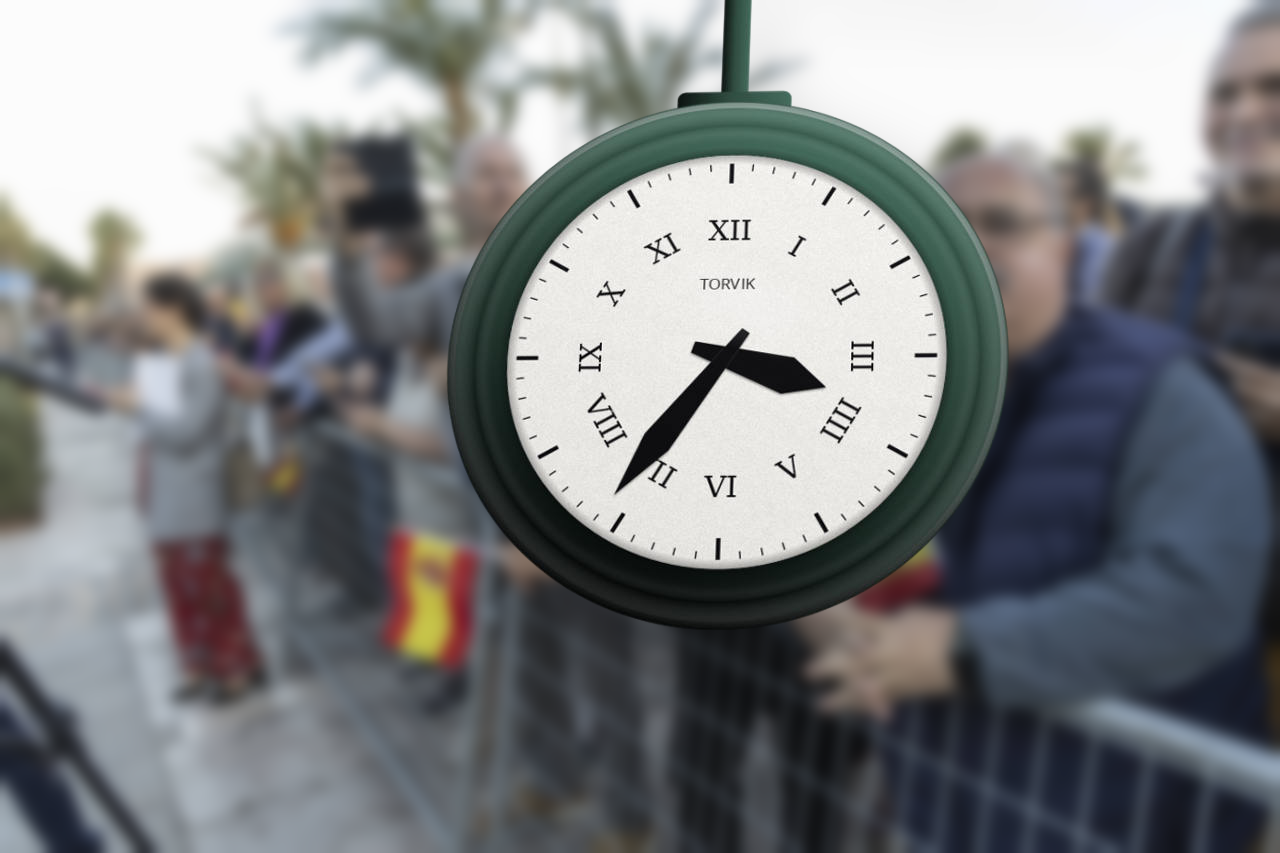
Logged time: 3 h 36 min
